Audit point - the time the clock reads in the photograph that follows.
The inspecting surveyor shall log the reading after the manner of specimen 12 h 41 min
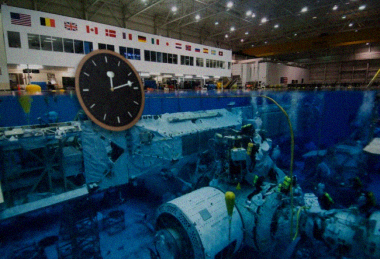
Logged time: 12 h 13 min
